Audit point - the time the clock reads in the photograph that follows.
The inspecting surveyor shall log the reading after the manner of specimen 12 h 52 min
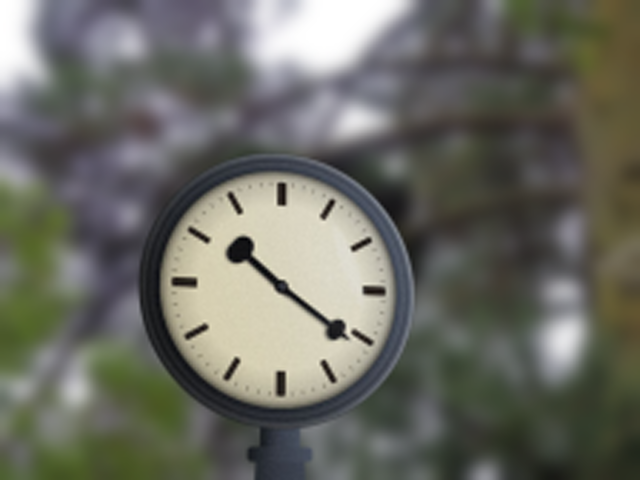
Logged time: 10 h 21 min
